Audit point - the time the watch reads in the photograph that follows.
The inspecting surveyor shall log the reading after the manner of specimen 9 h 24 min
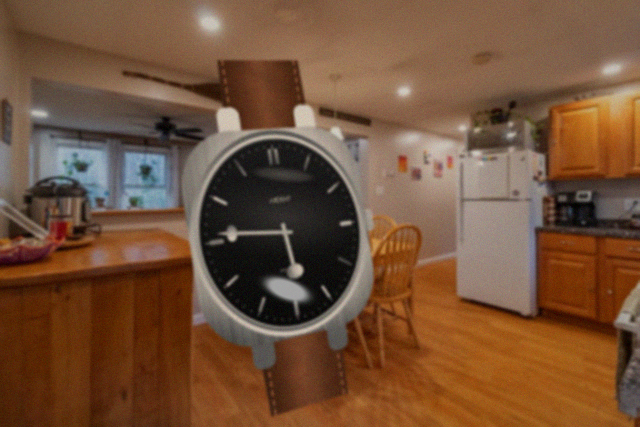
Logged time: 5 h 46 min
